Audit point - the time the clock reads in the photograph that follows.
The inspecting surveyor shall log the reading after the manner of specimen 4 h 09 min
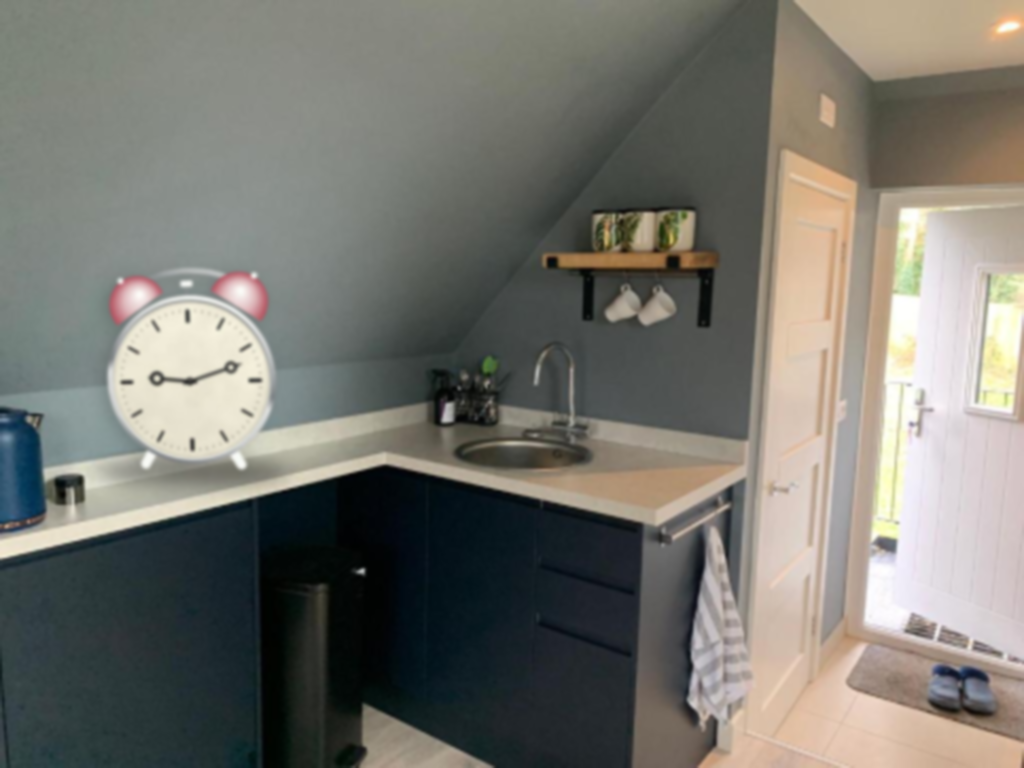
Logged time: 9 h 12 min
